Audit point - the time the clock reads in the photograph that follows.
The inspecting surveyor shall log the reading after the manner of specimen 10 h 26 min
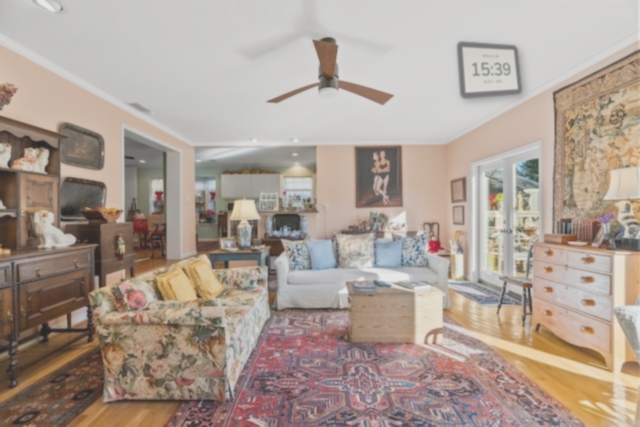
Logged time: 15 h 39 min
